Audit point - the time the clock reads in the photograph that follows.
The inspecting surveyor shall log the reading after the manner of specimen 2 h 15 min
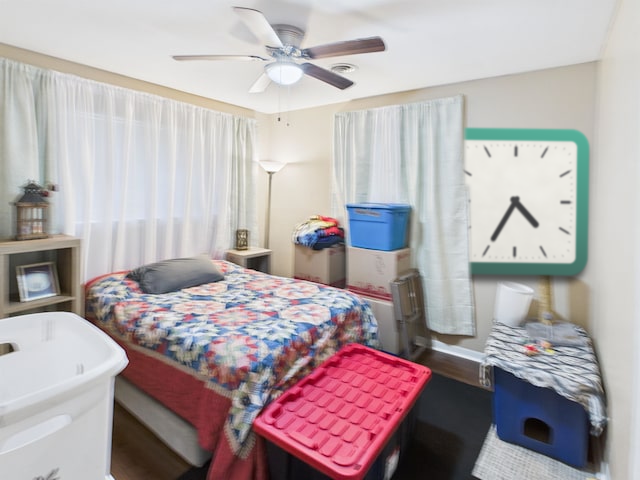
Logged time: 4 h 35 min
